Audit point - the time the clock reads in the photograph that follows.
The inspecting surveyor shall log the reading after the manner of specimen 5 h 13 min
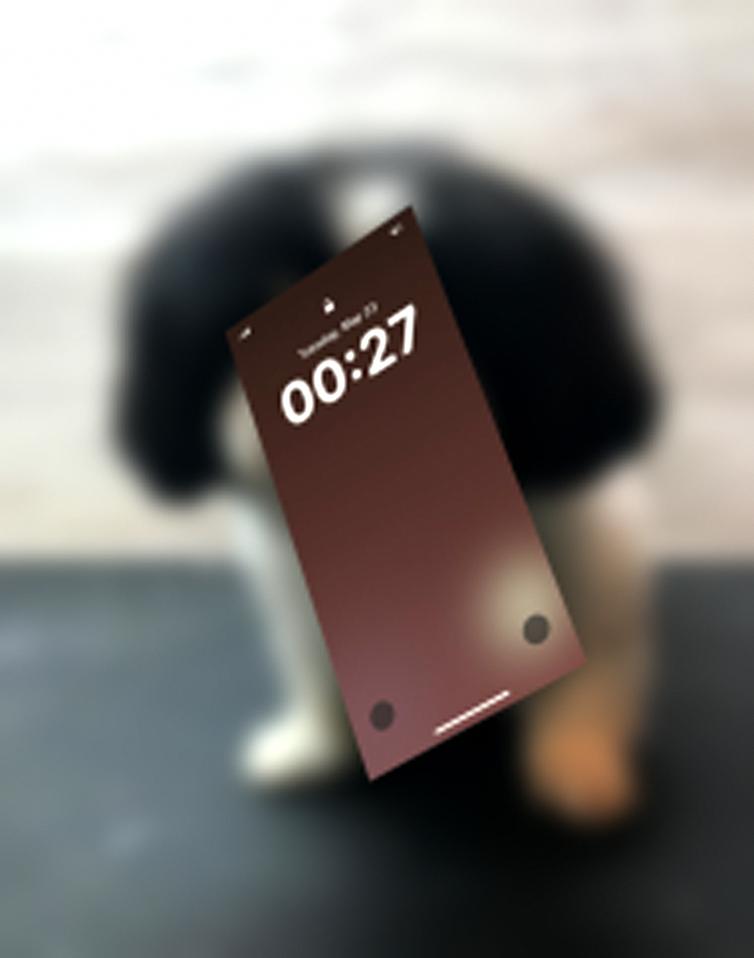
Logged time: 0 h 27 min
